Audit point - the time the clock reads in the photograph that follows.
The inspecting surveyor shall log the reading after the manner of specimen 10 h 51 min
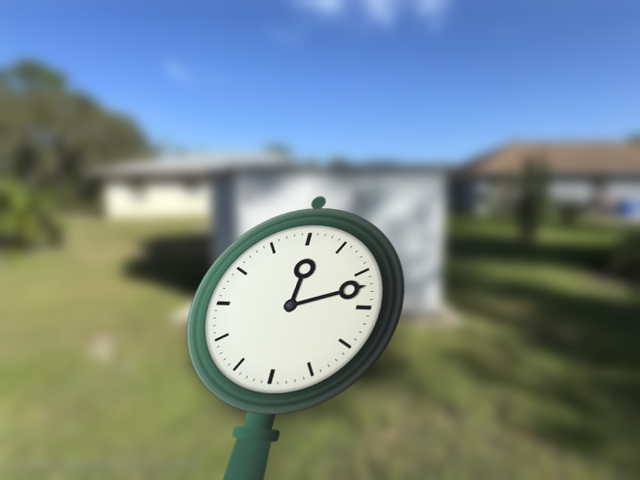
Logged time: 12 h 12 min
